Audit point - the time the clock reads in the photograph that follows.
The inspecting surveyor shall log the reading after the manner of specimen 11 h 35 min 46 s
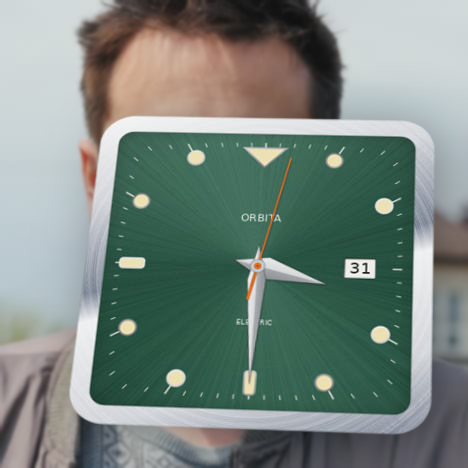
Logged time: 3 h 30 min 02 s
